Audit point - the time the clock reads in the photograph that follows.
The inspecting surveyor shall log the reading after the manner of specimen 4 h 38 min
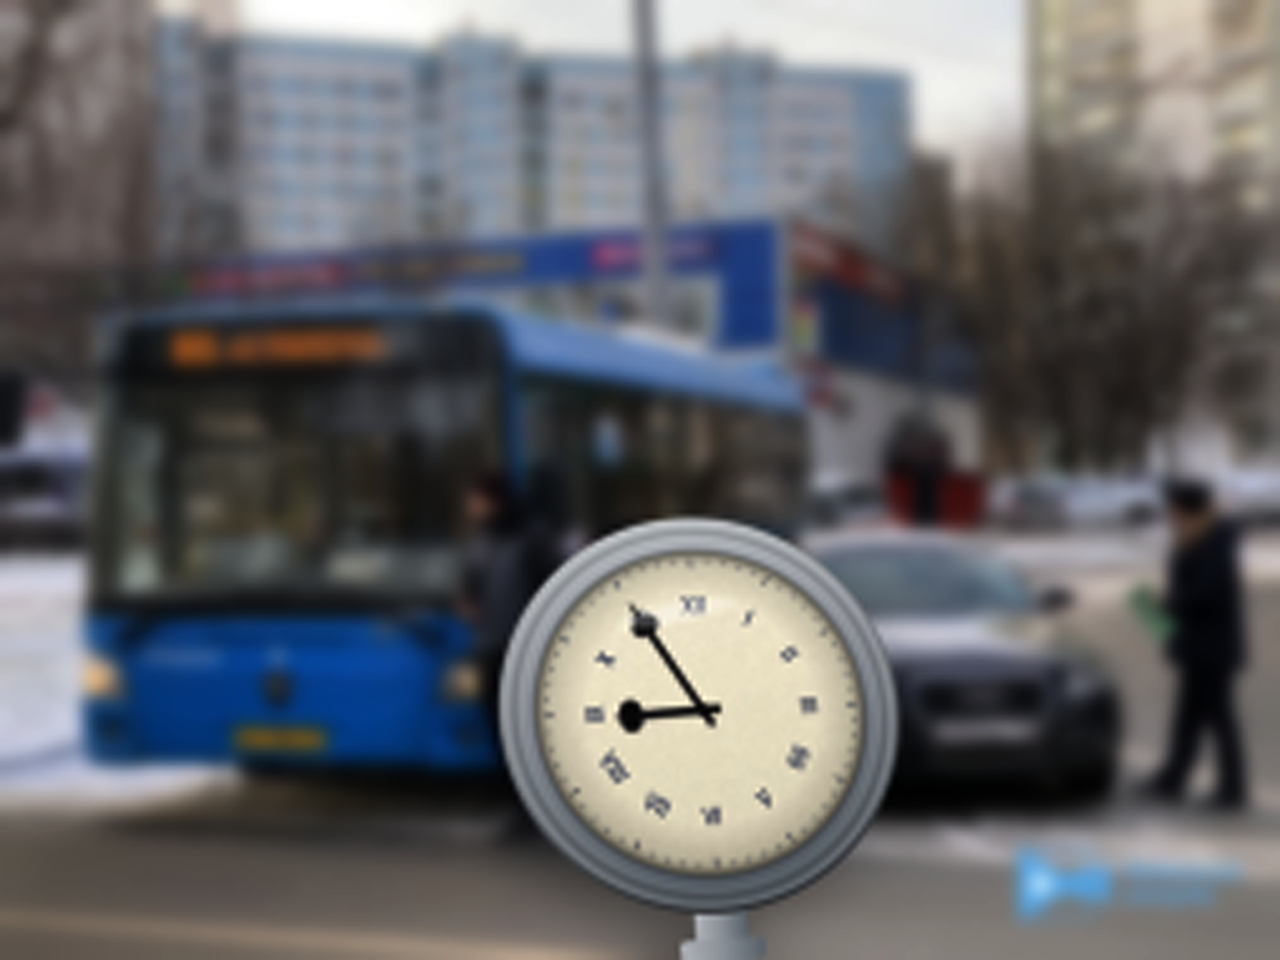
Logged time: 8 h 55 min
